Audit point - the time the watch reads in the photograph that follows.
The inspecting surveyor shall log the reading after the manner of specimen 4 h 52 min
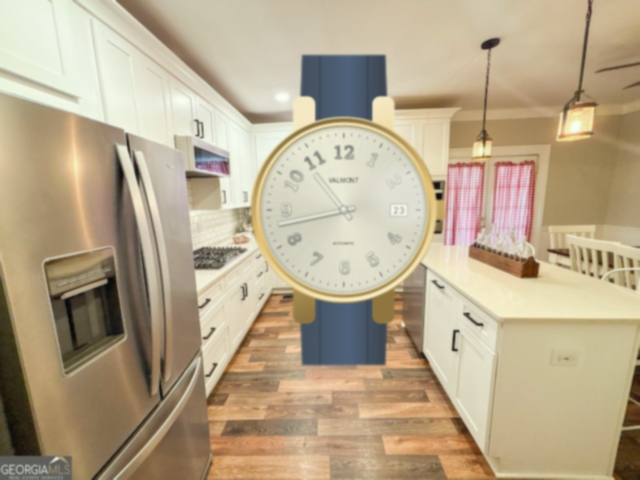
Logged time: 10 h 43 min
